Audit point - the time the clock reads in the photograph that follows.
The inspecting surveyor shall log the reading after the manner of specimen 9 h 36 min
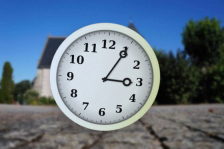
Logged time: 3 h 05 min
